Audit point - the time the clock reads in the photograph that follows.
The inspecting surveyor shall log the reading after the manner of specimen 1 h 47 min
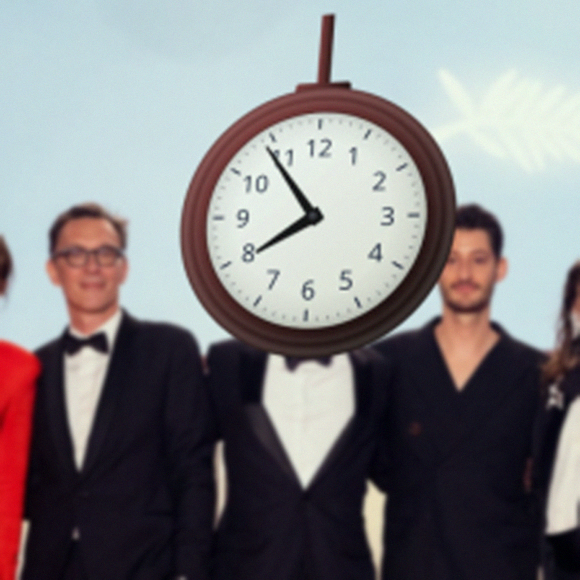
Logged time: 7 h 54 min
